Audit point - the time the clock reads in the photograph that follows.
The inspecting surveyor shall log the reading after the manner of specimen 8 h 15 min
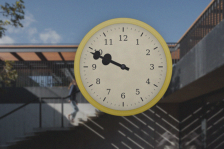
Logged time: 9 h 49 min
